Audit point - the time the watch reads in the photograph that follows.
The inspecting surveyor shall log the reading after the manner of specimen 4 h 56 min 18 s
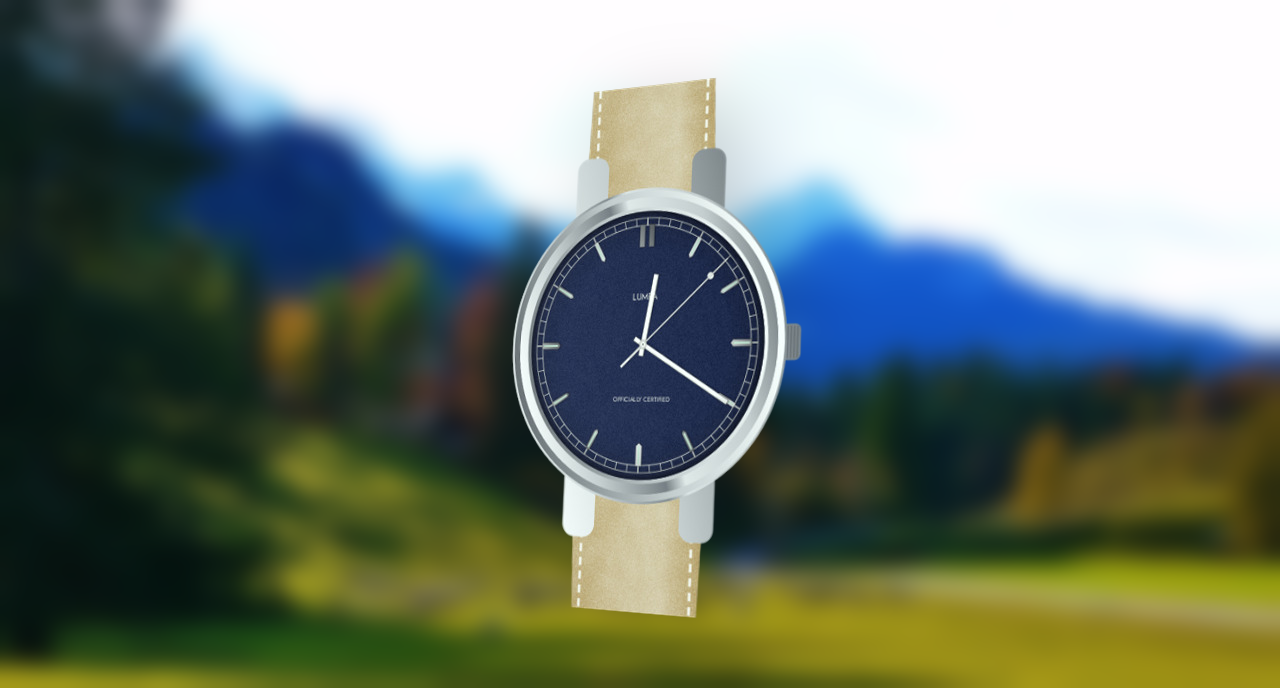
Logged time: 12 h 20 min 08 s
